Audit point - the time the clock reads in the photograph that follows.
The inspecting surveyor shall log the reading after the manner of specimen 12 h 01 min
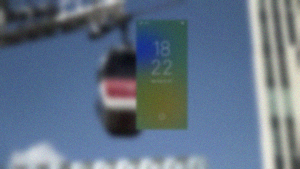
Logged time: 18 h 22 min
